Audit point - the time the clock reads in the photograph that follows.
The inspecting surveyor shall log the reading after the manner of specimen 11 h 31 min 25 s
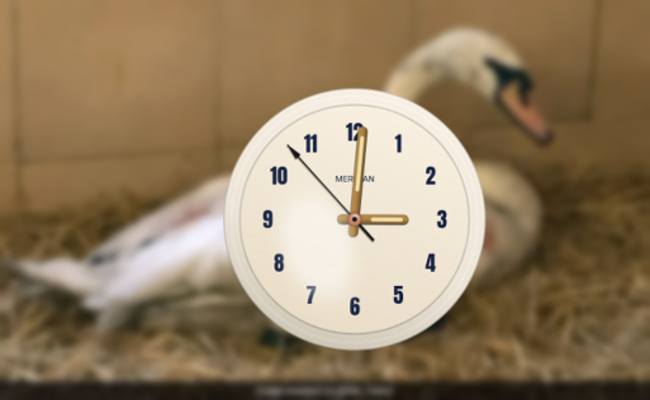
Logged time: 3 h 00 min 53 s
